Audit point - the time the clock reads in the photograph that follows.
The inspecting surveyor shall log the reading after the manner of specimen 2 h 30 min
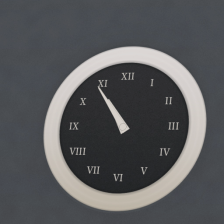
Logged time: 10 h 54 min
